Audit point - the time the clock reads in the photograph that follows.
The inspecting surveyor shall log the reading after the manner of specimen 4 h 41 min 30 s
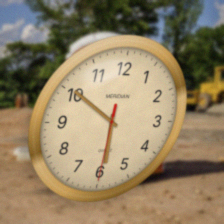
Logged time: 5 h 50 min 30 s
